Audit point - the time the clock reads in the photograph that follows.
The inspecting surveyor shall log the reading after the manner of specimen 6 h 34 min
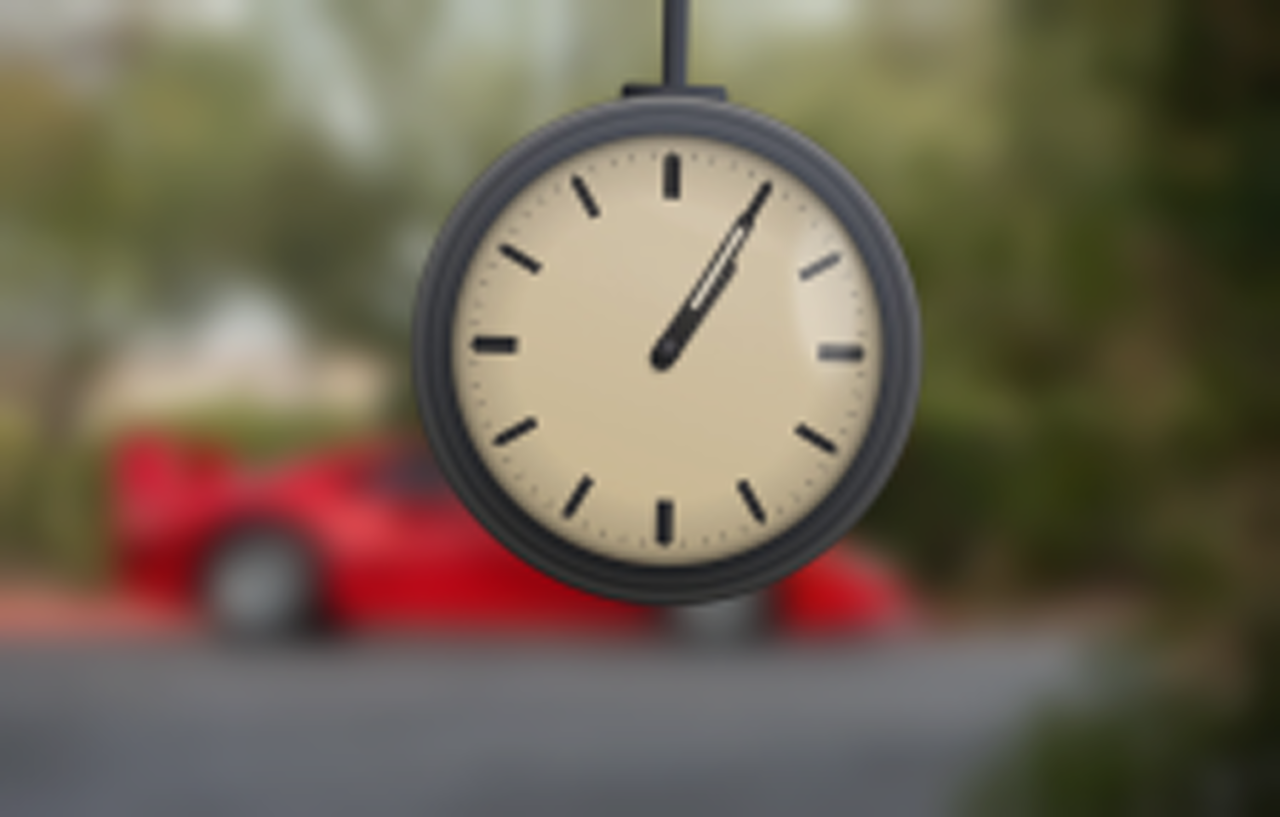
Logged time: 1 h 05 min
